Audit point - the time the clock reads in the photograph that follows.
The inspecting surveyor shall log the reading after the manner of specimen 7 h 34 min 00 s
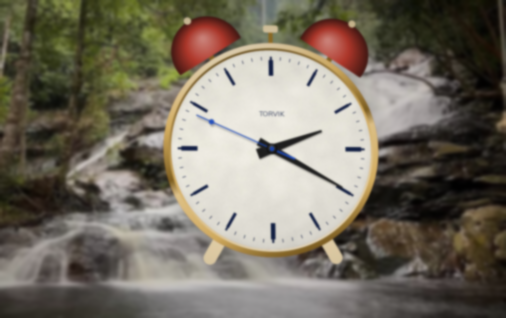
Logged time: 2 h 19 min 49 s
